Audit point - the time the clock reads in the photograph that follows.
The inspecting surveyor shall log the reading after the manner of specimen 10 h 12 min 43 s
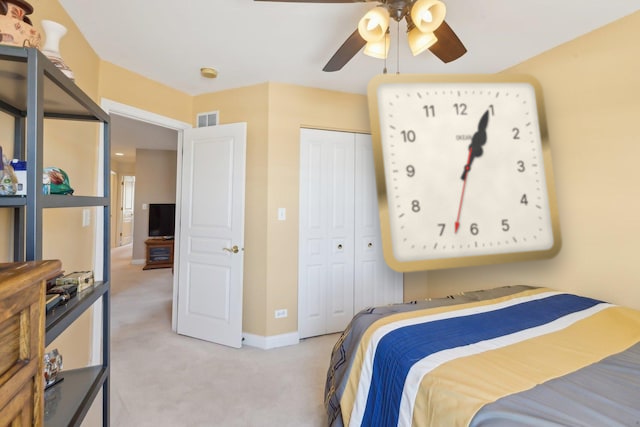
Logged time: 1 h 04 min 33 s
